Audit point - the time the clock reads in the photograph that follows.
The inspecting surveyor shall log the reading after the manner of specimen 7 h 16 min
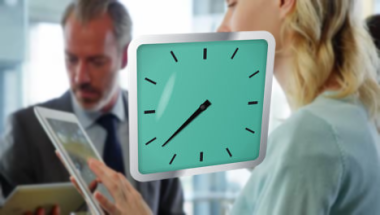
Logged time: 7 h 38 min
